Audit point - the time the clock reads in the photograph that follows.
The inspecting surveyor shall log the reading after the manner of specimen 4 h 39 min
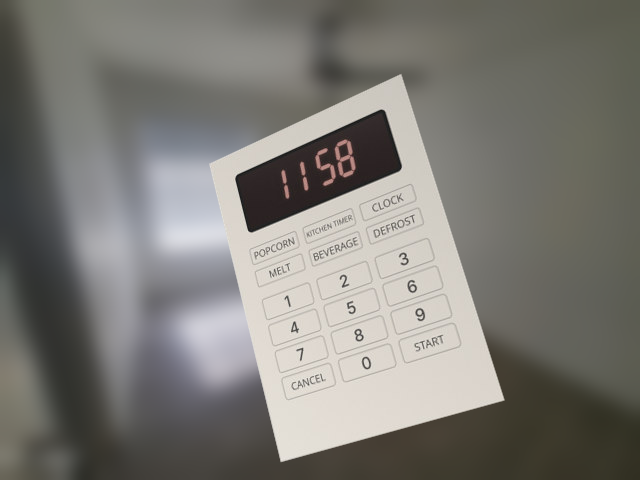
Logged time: 11 h 58 min
